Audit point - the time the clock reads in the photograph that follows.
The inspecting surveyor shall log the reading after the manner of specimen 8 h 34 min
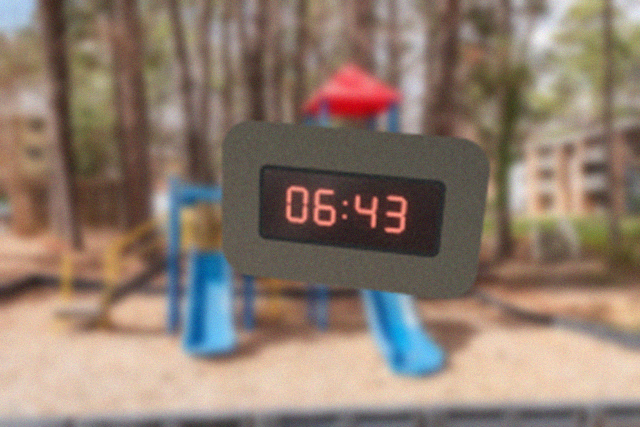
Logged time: 6 h 43 min
